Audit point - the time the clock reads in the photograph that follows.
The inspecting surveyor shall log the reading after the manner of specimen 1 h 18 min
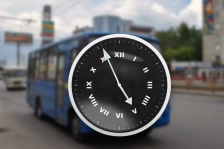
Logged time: 4 h 56 min
